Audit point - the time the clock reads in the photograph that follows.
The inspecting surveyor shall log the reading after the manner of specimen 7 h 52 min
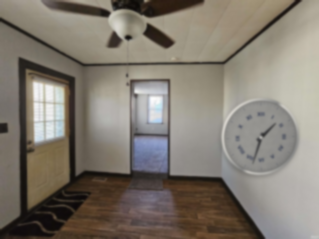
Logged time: 1 h 33 min
